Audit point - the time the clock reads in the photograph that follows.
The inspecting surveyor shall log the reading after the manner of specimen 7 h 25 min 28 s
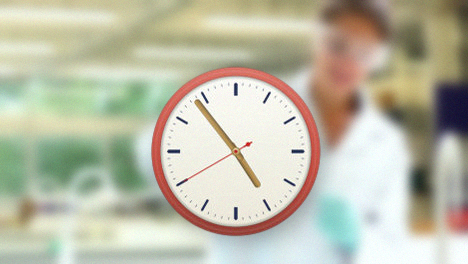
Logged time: 4 h 53 min 40 s
